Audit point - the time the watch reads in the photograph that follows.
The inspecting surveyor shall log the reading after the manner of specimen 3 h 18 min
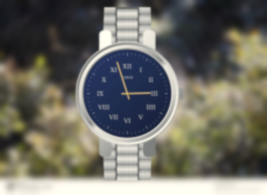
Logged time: 2 h 57 min
